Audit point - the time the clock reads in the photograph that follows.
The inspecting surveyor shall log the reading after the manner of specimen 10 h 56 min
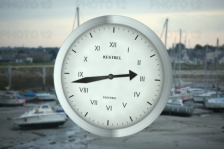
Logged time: 2 h 43 min
